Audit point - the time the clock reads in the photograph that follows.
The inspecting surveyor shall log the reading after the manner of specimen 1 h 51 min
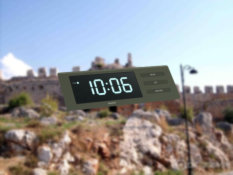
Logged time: 10 h 06 min
